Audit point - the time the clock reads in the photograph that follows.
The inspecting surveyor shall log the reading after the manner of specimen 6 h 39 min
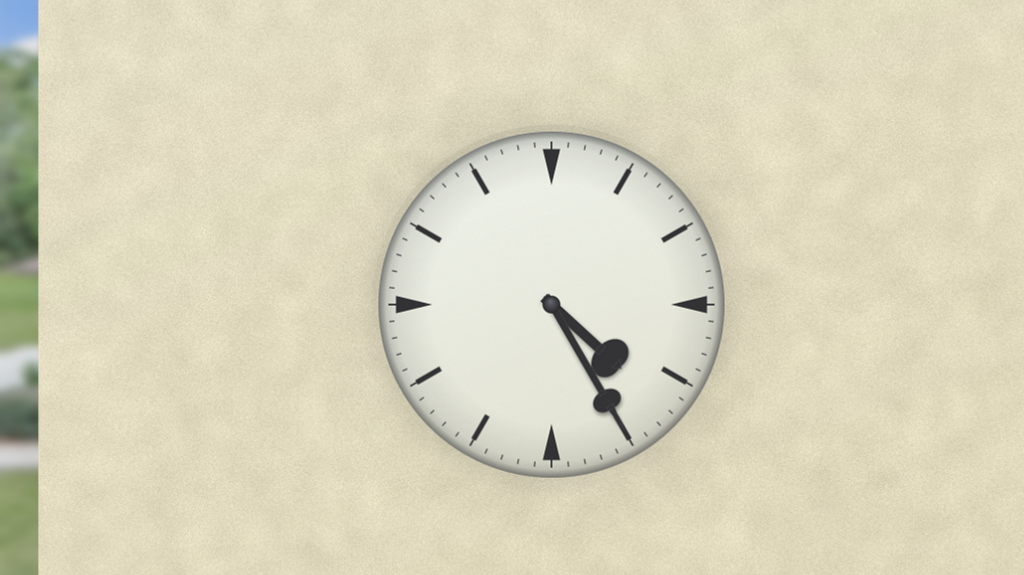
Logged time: 4 h 25 min
